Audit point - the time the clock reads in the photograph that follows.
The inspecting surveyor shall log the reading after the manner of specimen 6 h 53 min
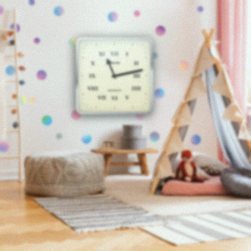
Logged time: 11 h 13 min
